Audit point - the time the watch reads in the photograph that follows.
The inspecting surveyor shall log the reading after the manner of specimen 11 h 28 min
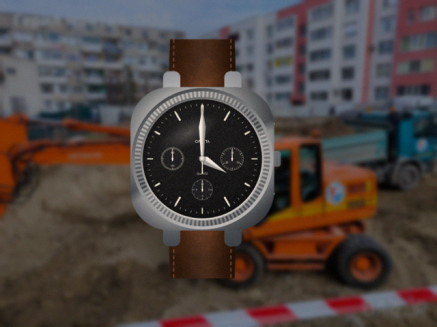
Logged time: 4 h 00 min
